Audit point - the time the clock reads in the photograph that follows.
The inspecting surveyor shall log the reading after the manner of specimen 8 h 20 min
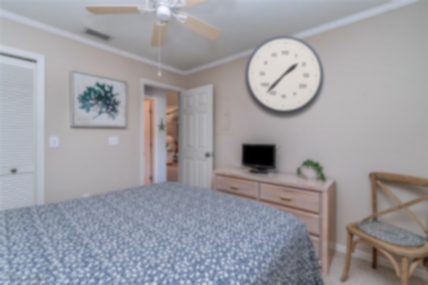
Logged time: 1 h 37 min
